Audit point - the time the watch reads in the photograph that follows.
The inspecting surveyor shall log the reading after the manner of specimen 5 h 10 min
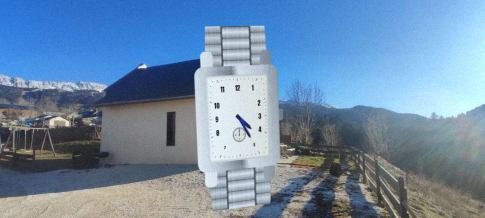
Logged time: 4 h 25 min
